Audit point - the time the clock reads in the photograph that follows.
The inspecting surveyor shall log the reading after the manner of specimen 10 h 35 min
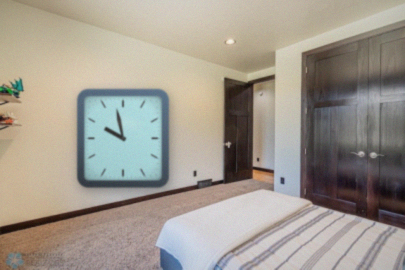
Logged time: 9 h 58 min
